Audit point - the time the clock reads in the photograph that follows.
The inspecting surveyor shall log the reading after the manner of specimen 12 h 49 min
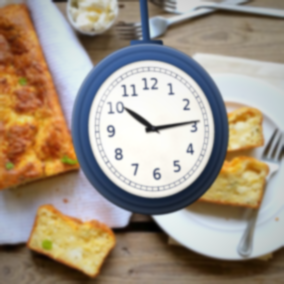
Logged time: 10 h 14 min
